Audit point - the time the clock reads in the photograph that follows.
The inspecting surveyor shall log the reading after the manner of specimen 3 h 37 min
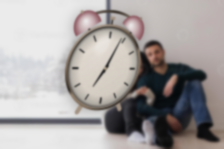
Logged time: 7 h 04 min
